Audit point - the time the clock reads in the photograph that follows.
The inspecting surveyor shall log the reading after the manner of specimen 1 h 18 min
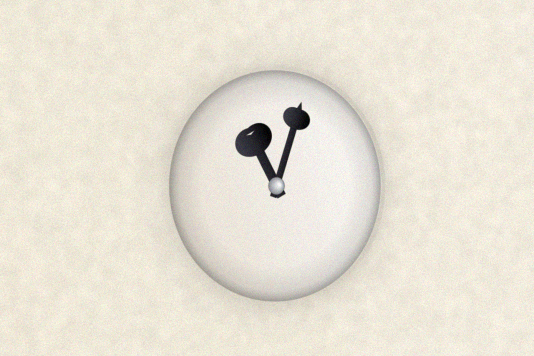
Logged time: 11 h 03 min
